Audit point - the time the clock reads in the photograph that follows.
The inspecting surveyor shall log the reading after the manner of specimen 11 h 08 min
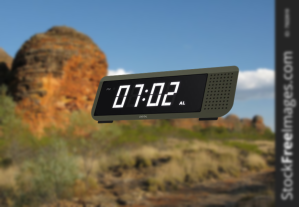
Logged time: 7 h 02 min
